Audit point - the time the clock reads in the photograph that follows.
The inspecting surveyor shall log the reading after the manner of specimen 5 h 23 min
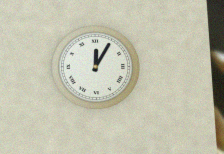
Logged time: 12 h 05 min
